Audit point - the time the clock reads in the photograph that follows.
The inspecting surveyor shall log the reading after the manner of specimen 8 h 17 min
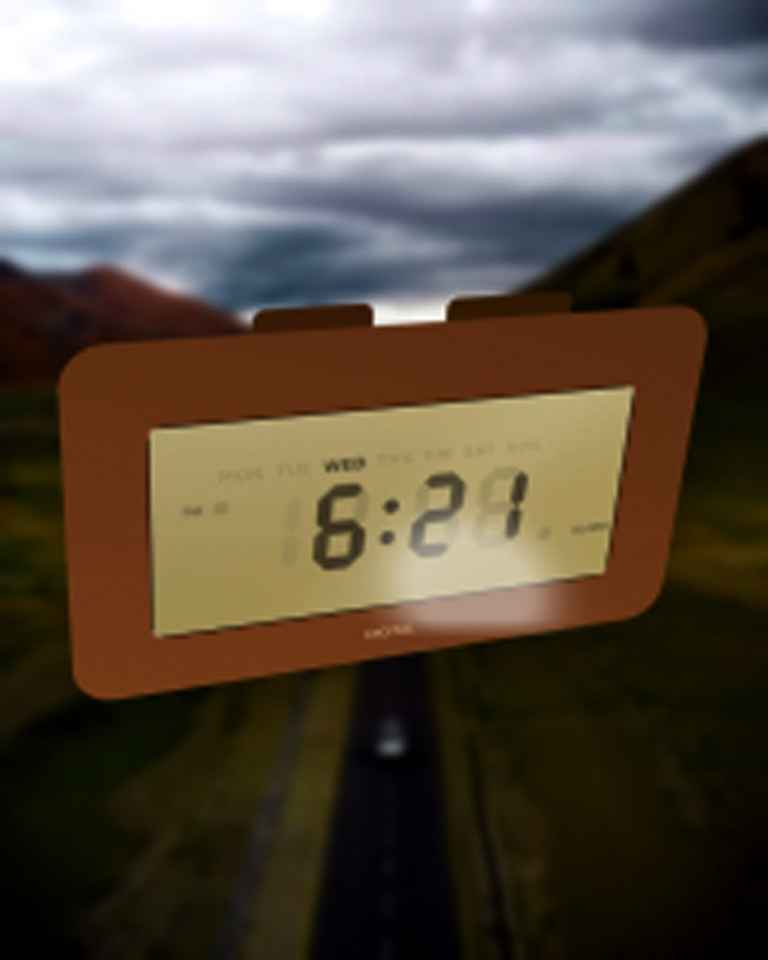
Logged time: 6 h 21 min
